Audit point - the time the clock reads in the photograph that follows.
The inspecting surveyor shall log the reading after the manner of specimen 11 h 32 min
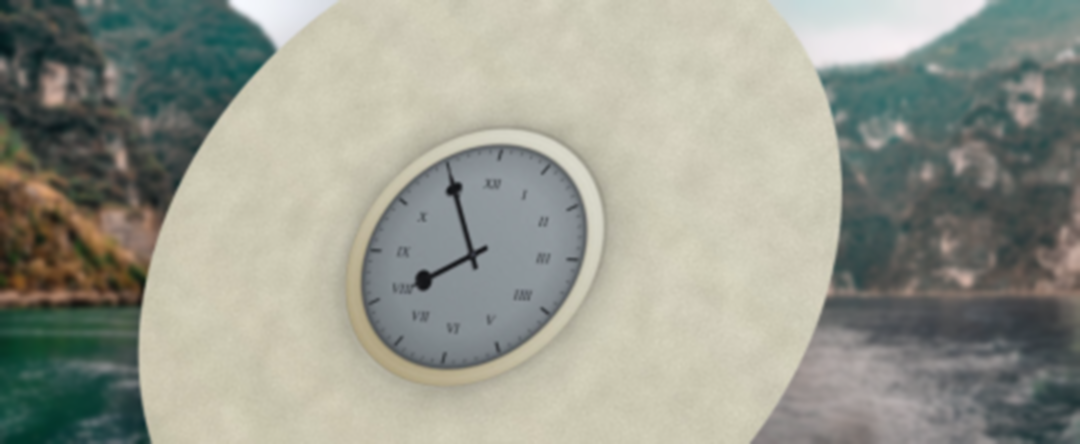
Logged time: 7 h 55 min
